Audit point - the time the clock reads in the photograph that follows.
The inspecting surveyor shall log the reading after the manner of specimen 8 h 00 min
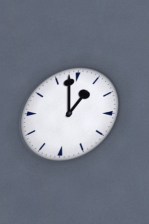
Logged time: 12 h 58 min
